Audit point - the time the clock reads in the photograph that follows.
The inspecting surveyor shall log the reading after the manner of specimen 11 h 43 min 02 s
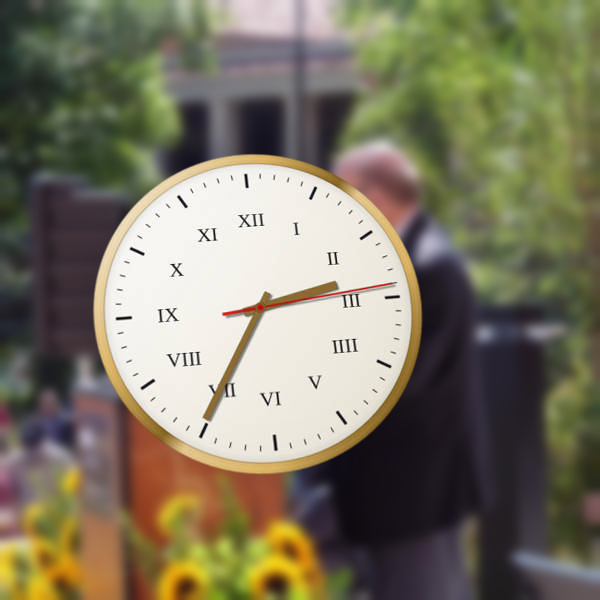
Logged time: 2 h 35 min 14 s
